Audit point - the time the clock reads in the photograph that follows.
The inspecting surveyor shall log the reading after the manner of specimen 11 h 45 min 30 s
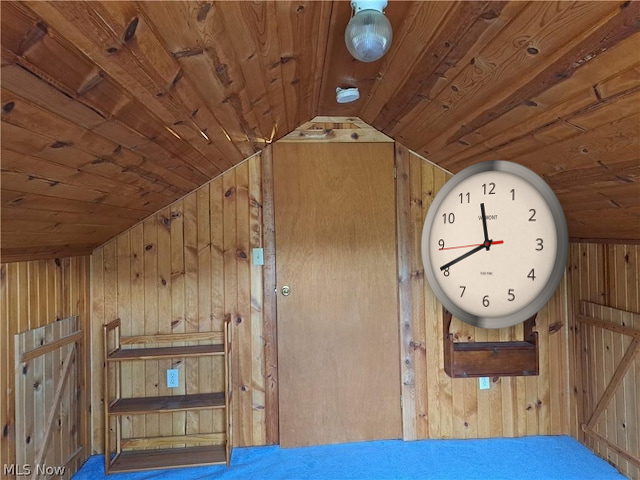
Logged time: 11 h 40 min 44 s
